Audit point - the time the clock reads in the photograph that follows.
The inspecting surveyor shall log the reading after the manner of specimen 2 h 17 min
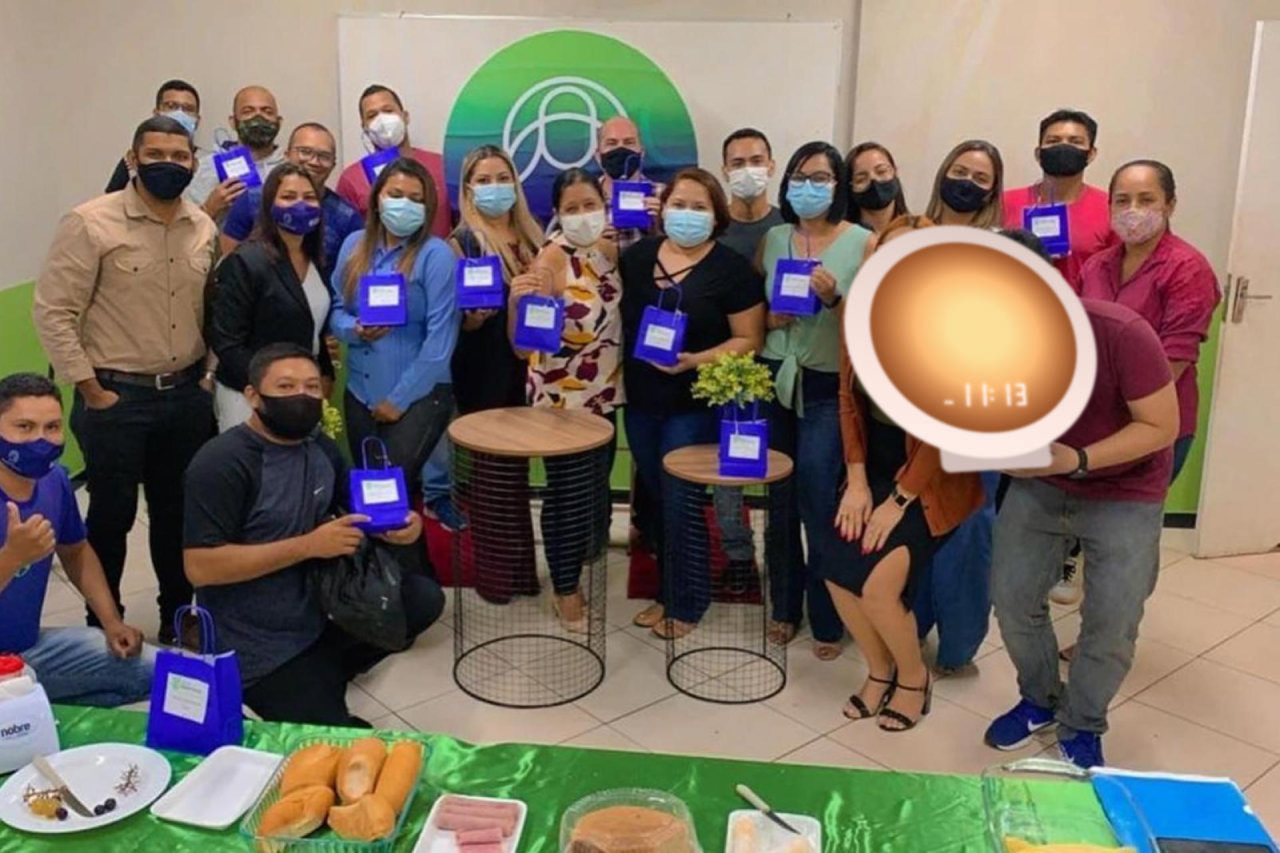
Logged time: 11 h 13 min
